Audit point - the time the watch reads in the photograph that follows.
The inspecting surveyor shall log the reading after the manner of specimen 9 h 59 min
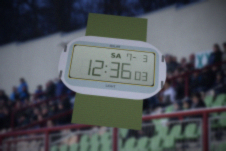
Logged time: 12 h 36 min
